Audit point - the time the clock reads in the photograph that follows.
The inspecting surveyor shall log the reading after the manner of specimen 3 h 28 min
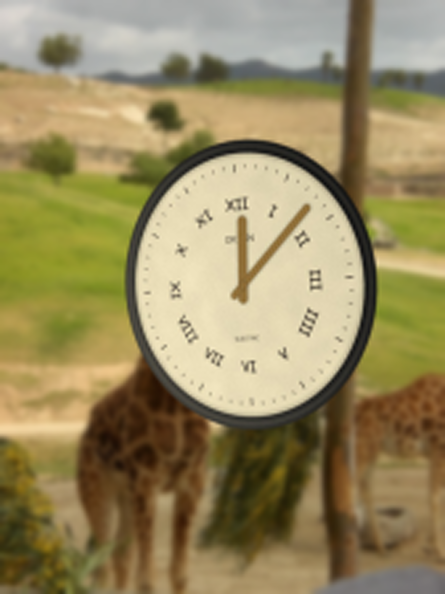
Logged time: 12 h 08 min
